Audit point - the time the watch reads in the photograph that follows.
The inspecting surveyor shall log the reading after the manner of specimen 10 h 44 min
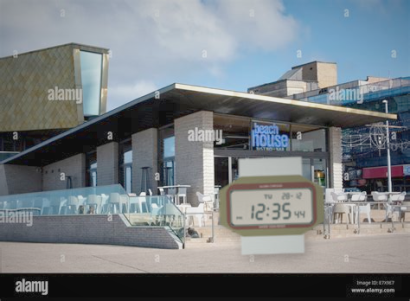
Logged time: 12 h 35 min
